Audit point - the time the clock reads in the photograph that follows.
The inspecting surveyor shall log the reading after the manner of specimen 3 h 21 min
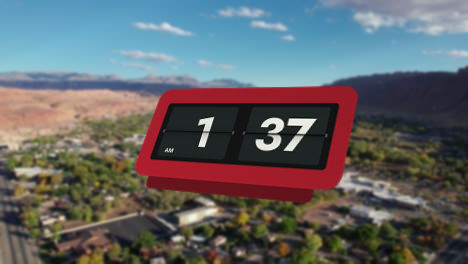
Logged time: 1 h 37 min
